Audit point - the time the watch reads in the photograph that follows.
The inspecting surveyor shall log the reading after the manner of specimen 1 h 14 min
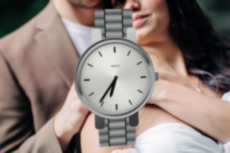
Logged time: 6 h 36 min
